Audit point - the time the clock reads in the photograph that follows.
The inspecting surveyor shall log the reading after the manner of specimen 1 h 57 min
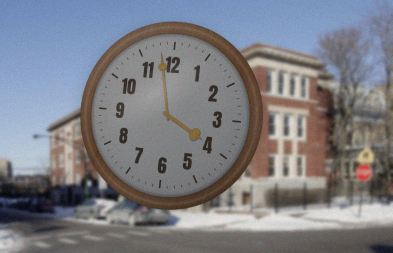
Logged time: 3 h 58 min
